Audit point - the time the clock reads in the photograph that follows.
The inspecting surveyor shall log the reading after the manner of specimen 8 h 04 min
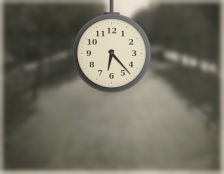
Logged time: 6 h 23 min
